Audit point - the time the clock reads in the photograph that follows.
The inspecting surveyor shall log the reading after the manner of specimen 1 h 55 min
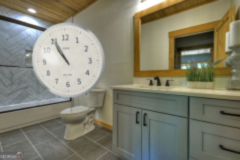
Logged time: 10 h 55 min
